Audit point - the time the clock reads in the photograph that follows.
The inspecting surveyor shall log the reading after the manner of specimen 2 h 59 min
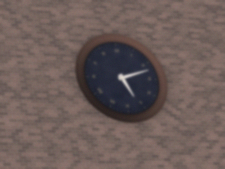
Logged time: 5 h 12 min
